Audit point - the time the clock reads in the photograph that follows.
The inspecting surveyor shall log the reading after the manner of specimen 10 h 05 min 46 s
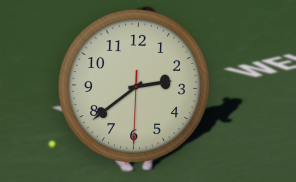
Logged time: 2 h 38 min 30 s
